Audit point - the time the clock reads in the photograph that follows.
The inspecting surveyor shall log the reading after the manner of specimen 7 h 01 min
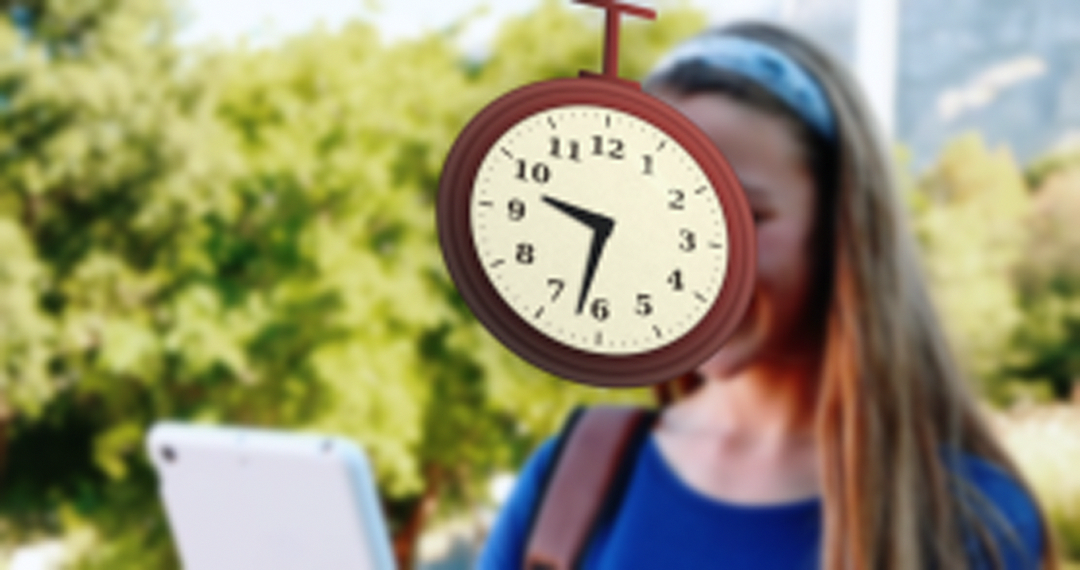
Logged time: 9 h 32 min
